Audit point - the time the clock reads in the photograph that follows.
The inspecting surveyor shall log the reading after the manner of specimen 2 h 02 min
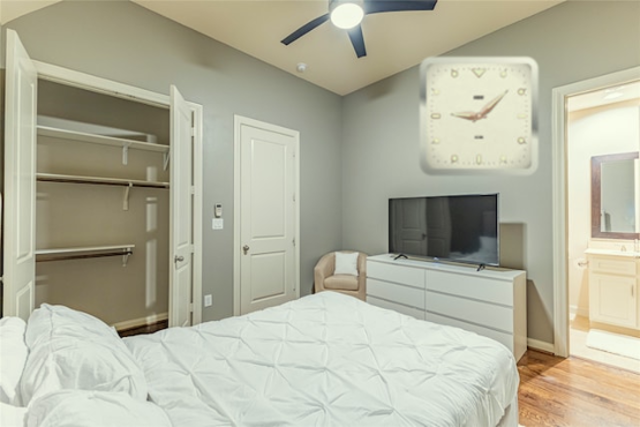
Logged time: 9 h 08 min
